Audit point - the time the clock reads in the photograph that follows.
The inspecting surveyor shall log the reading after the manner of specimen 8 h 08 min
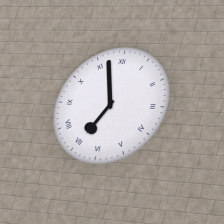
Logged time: 6 h 57 min
